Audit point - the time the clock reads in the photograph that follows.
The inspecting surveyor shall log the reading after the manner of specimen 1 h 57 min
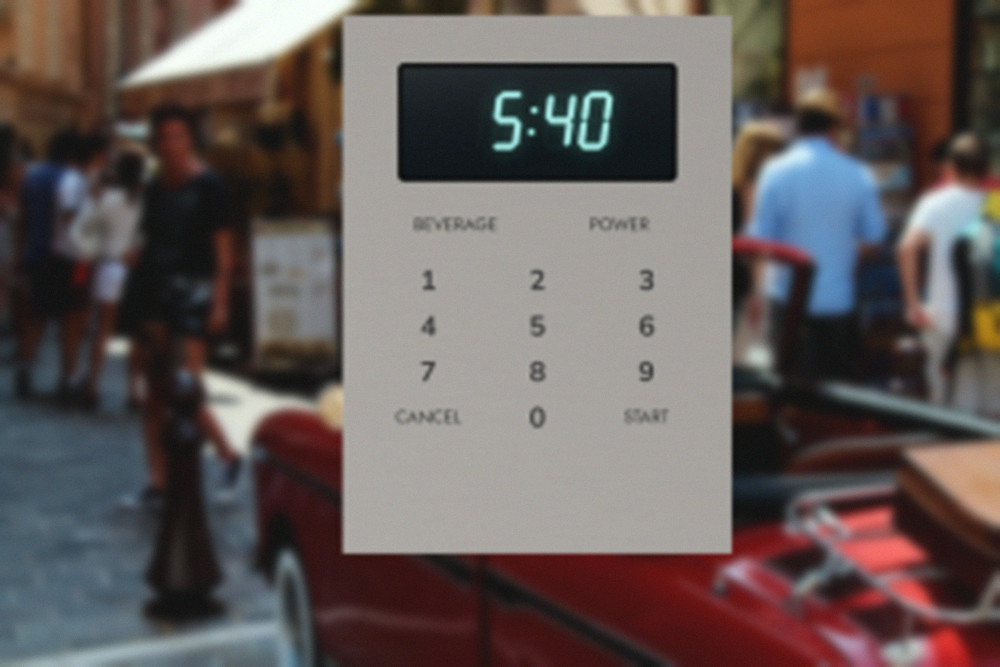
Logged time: 5 h 40 min
